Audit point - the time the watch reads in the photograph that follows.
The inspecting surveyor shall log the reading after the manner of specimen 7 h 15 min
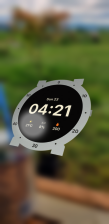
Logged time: 4 h 21 min
